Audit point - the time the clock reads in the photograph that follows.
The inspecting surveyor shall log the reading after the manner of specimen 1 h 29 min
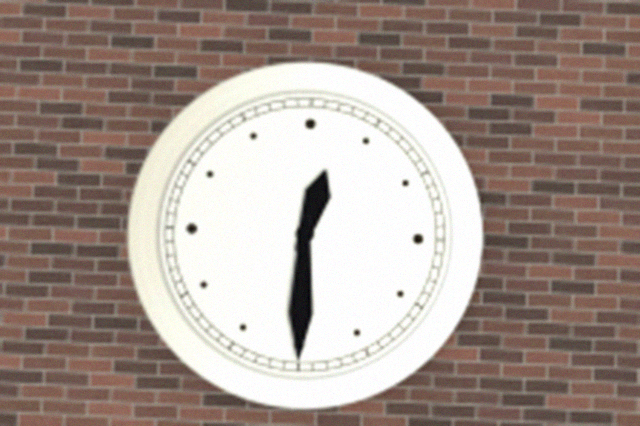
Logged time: 12 h 30 min
